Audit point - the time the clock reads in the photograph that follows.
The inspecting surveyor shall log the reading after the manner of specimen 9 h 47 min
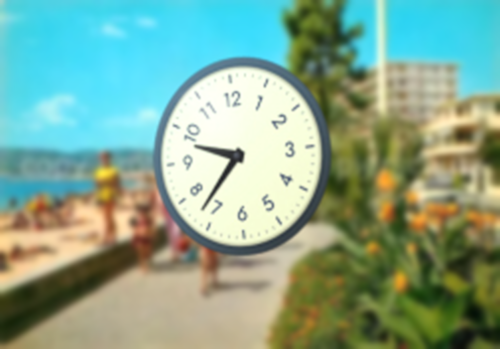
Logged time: 9 h 37 min
